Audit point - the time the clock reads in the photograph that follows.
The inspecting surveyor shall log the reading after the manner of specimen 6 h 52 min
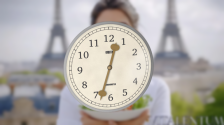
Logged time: 12 h 33 min
